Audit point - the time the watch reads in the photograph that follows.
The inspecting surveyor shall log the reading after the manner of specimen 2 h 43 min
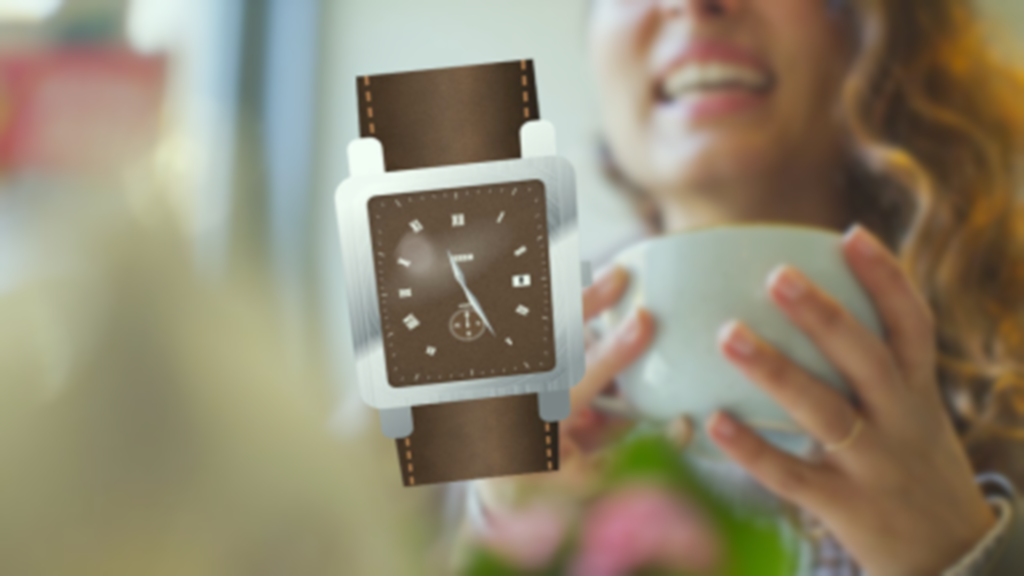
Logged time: 11 h 26 min
